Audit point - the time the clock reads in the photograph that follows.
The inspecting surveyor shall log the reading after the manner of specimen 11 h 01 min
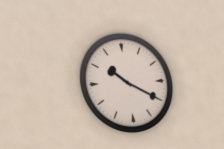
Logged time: 10 h 20 min
